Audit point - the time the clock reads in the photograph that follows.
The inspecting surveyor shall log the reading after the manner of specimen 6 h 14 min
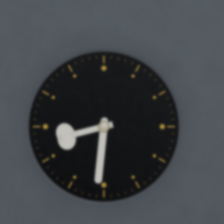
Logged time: 8 h 31 min
